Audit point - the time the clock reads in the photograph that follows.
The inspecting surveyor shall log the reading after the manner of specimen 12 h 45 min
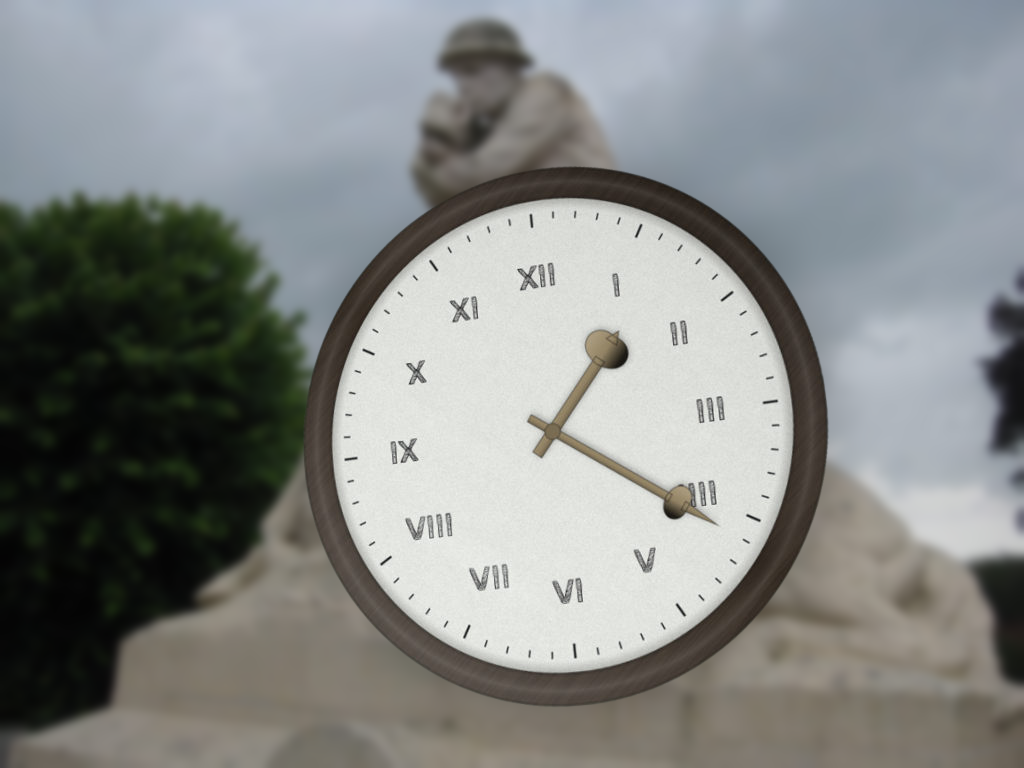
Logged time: 1 h 21 min
